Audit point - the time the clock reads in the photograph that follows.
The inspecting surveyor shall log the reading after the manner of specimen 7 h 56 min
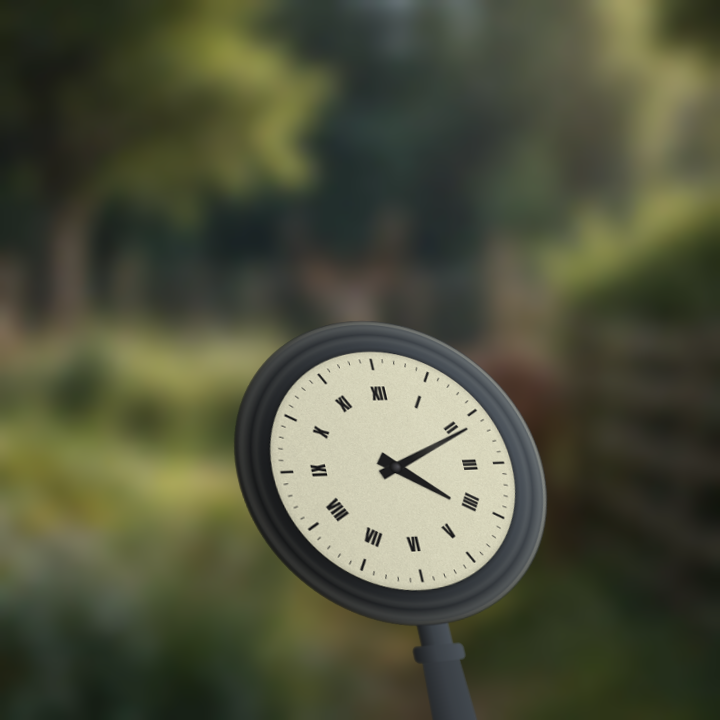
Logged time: 4 h 11 min
